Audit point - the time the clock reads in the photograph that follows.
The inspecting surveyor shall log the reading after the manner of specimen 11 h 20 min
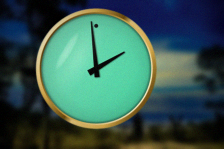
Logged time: 1 h 59 min
